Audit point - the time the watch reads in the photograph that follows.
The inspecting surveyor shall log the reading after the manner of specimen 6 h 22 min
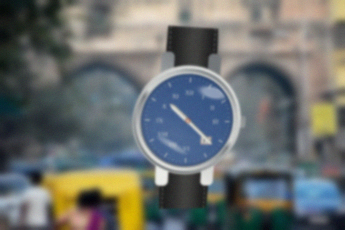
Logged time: 10 h 22 min
